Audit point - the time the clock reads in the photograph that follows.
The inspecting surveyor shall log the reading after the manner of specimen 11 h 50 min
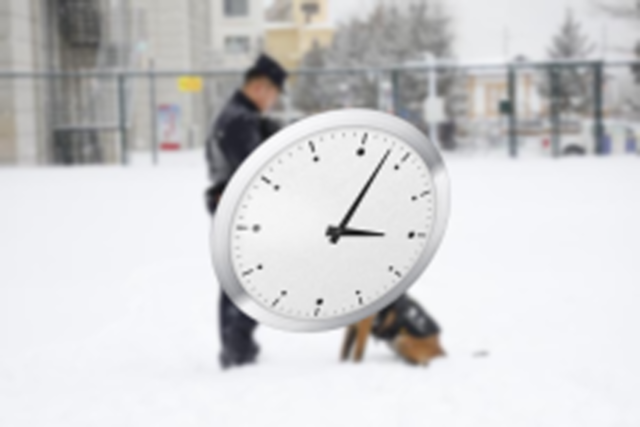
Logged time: 3 h 03 min
